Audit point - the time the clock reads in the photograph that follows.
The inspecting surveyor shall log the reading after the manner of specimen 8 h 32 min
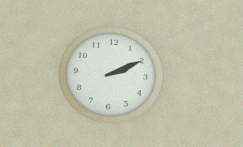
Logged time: 2 h 10 min
